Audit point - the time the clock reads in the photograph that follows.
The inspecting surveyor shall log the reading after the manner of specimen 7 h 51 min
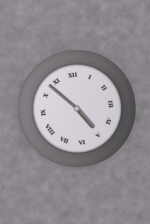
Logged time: 4 h 53 min
